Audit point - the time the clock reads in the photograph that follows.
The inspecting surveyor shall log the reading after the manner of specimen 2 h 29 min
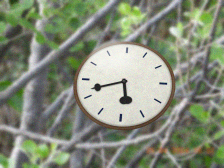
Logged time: 5 h 42 min
